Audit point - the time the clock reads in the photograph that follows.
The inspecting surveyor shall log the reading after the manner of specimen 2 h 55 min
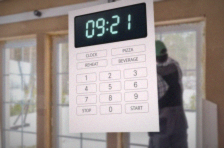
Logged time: 9 h 21 min
